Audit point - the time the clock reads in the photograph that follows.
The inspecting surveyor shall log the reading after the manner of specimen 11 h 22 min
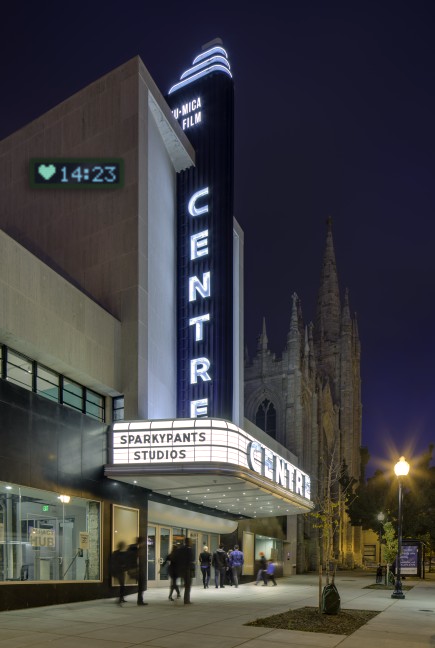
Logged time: 14 h 23 min
